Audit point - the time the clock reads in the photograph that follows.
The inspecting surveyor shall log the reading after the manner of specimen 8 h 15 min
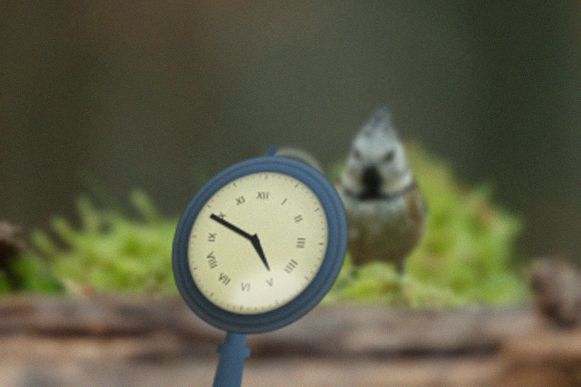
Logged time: 4 h 49 min
